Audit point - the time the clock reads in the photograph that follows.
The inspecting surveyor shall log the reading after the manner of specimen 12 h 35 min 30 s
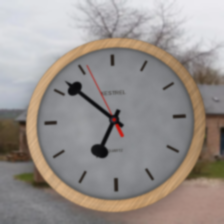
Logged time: 6 h 51 min 56 s
